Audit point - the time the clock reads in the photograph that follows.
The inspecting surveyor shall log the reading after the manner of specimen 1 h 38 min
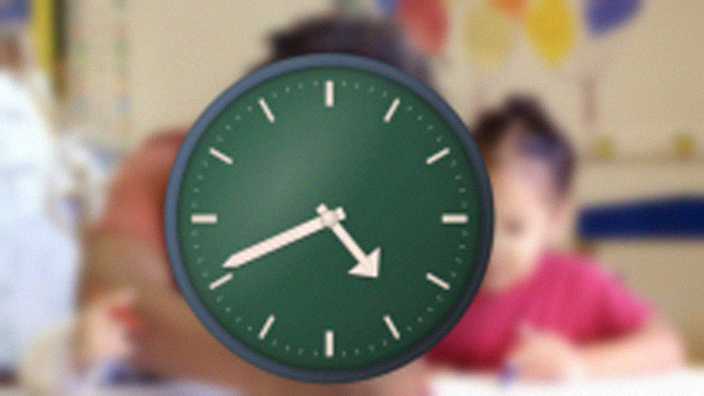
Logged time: 4 h 41 min
